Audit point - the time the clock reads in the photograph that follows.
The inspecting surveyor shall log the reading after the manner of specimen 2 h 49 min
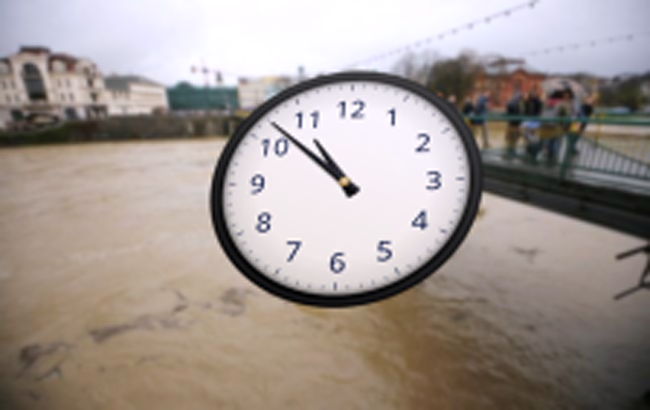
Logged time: 10 h 52 min
